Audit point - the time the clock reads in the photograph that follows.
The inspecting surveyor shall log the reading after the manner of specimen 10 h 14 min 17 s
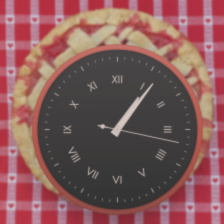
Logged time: 1 h 06 min 17 s
